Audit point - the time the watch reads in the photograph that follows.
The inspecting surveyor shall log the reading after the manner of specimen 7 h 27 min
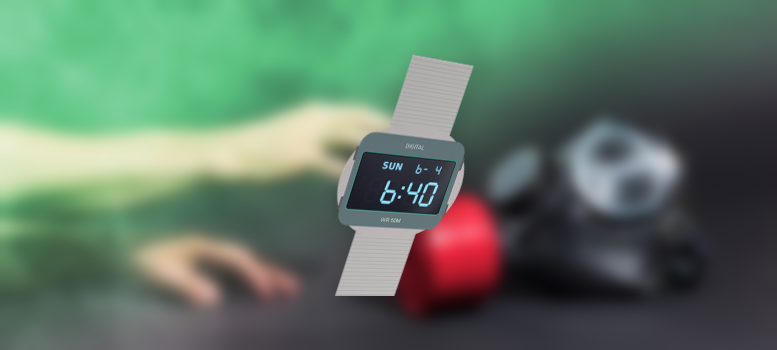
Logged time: 6 h 40 min
